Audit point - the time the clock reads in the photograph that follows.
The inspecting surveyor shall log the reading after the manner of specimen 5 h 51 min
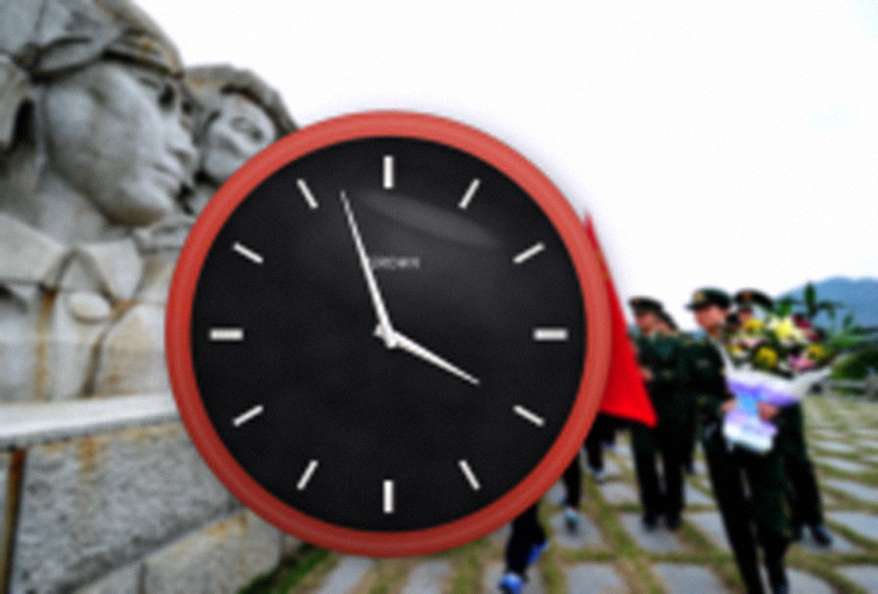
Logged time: 3 h 57 min
